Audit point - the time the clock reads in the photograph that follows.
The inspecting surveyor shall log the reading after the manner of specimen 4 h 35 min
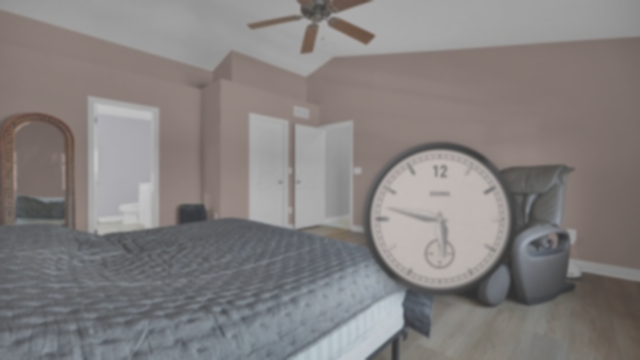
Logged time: 5 h 47 min
